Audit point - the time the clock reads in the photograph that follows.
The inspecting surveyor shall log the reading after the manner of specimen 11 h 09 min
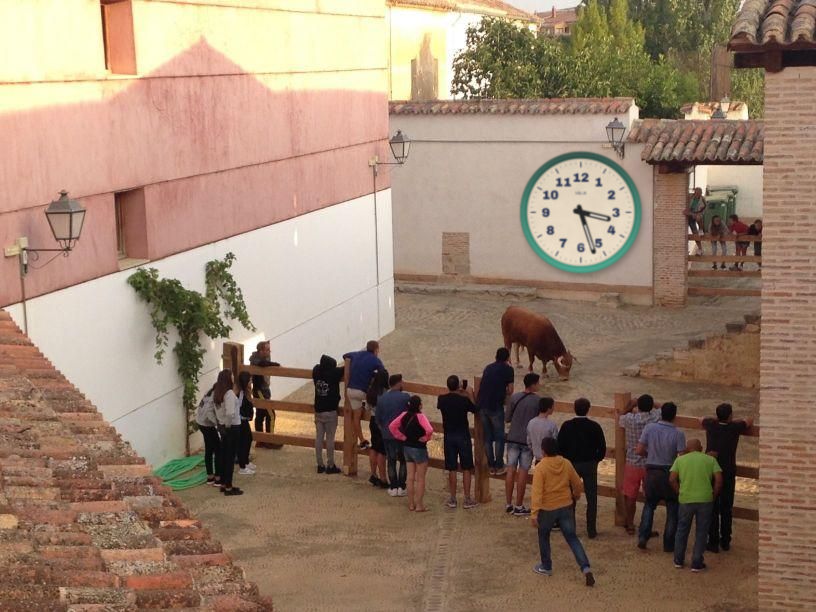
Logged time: 3 h 27 min
